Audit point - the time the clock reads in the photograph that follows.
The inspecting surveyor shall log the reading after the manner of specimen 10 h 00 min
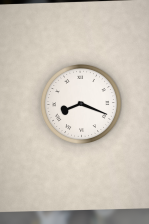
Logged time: 8 h 19 min
